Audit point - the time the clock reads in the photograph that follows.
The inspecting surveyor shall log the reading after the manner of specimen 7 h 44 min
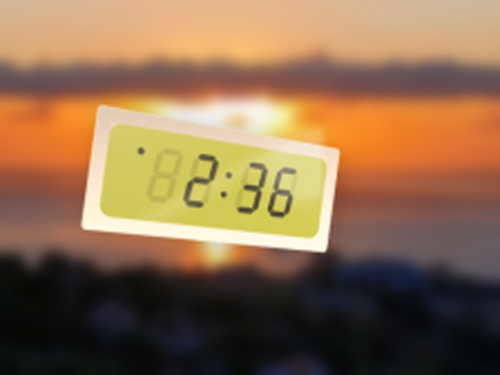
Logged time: 2 h 36 min
